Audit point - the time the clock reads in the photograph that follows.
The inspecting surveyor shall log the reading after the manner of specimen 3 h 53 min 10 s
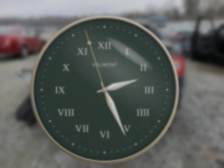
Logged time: 2 h 25 min 57 s
